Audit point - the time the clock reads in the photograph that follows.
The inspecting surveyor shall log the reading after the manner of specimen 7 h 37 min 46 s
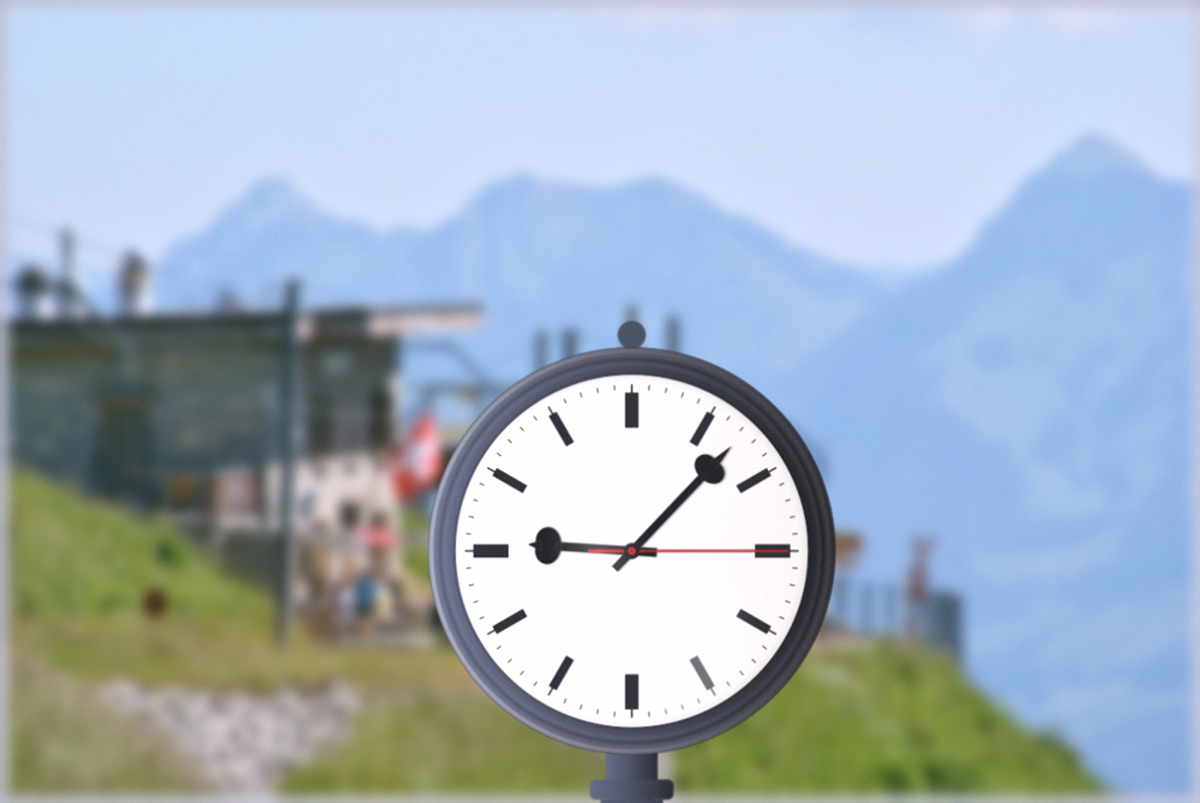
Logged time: 9 h 07 min 15 s
